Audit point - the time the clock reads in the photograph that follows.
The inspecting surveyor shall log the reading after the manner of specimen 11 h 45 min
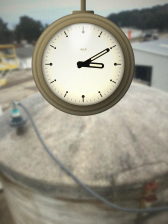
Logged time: 3 h 10 min
